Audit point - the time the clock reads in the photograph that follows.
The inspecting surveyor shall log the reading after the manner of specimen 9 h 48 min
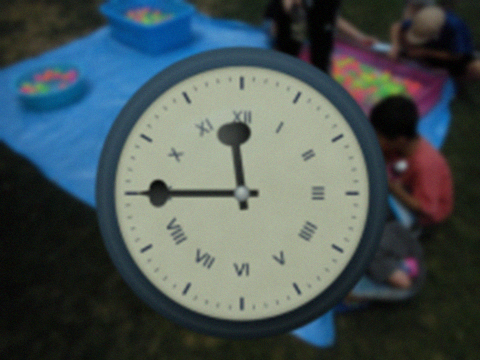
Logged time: 11 h 45 min
